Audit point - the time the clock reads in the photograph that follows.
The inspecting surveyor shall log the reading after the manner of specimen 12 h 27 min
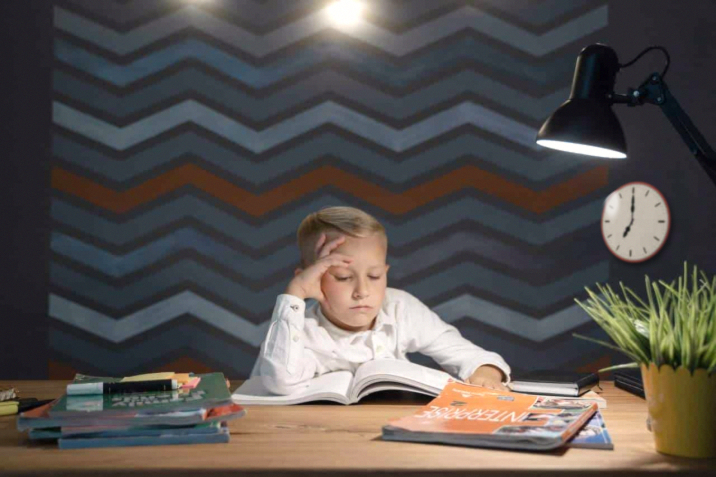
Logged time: 7 h 00 min
